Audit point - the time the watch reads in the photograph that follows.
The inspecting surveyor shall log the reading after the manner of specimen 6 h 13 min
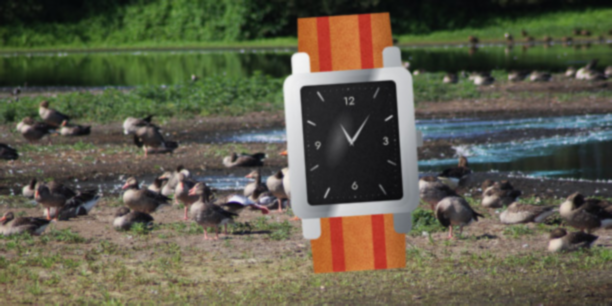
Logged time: 11 h 06 min
